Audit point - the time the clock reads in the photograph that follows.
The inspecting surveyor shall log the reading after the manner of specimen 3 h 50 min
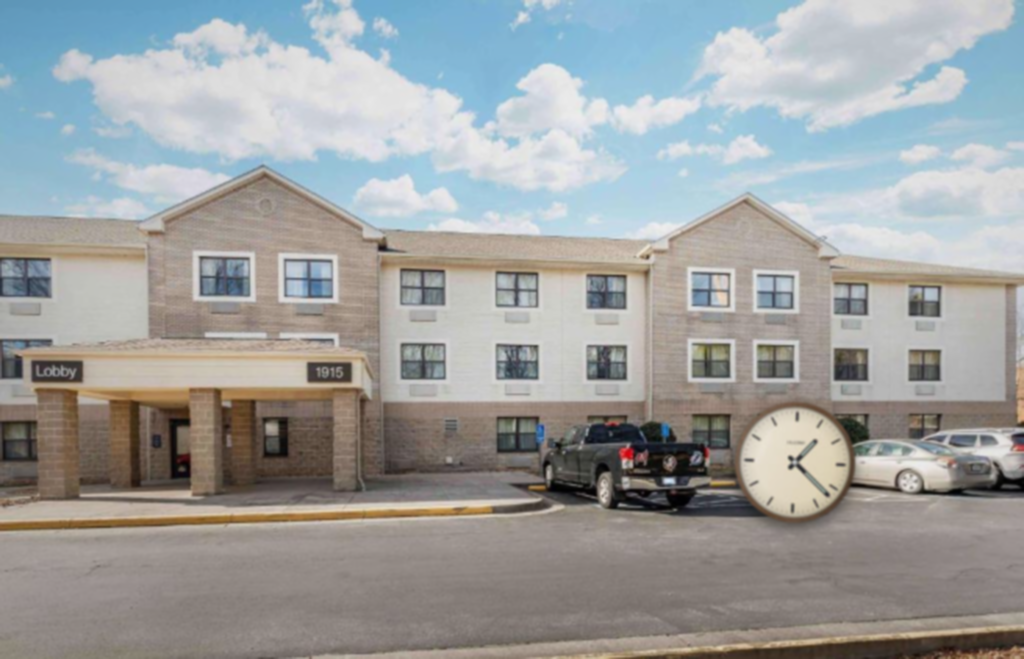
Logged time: 1 h 22 min
